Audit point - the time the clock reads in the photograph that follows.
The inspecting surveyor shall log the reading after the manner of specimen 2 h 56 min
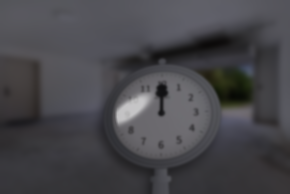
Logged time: 12 h 00 min
